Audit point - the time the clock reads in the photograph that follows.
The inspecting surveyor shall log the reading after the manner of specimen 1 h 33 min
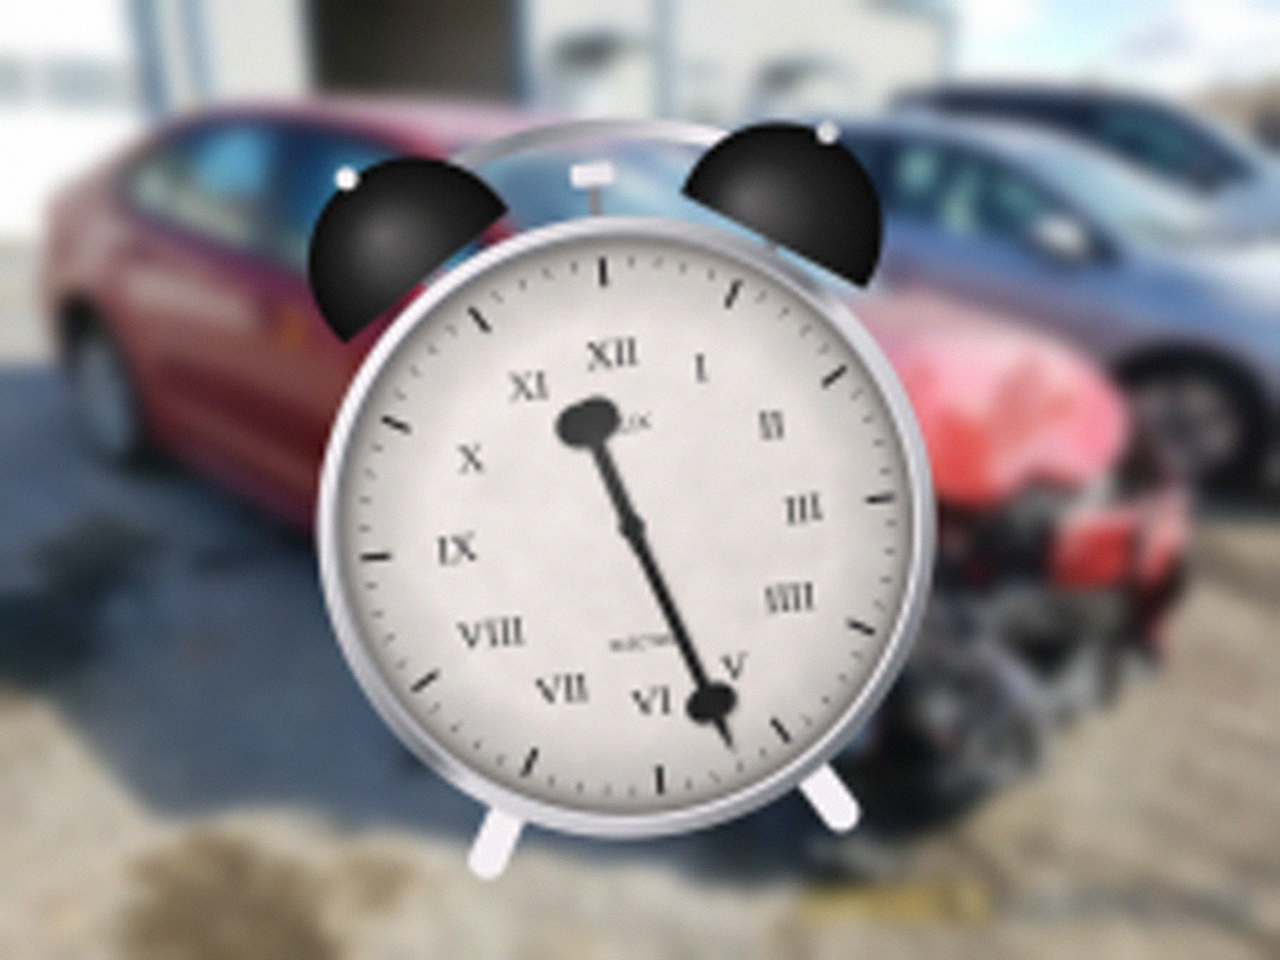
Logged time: 11 h 27 min
